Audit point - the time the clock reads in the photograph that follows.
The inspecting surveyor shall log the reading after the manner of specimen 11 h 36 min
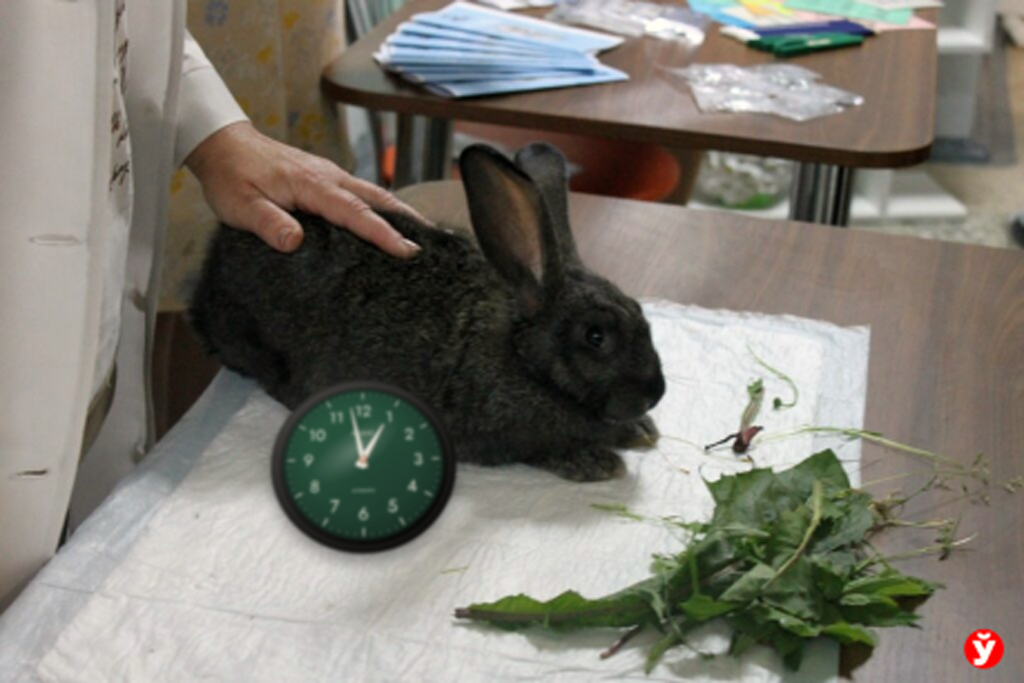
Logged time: 12 h 58 min
